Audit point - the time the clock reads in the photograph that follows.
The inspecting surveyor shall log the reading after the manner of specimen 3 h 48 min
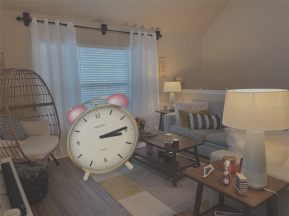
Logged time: 3 h 14 min
